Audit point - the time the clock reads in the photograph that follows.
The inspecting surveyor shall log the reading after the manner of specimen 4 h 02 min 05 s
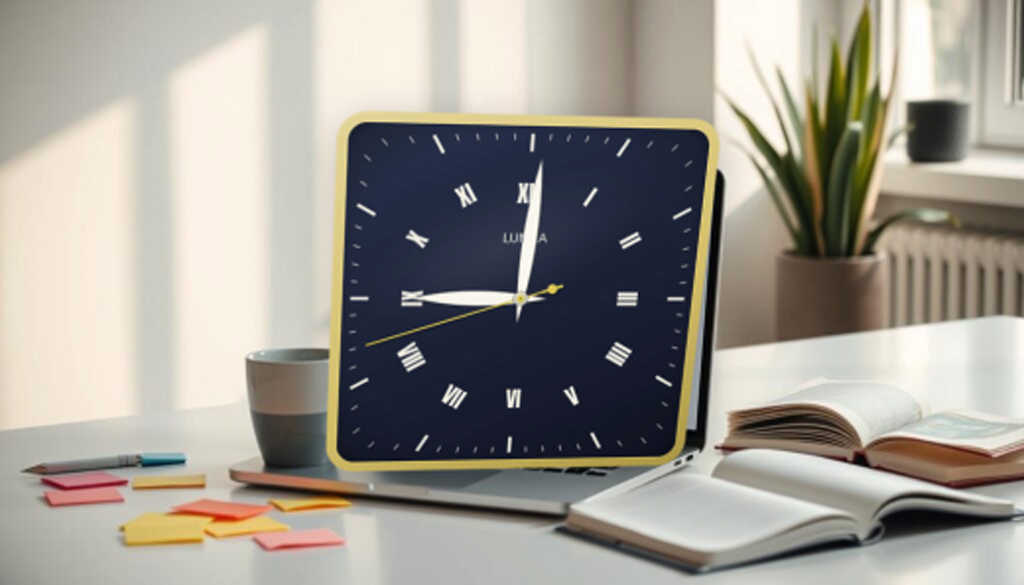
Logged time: 9 h 00 min 42 s
